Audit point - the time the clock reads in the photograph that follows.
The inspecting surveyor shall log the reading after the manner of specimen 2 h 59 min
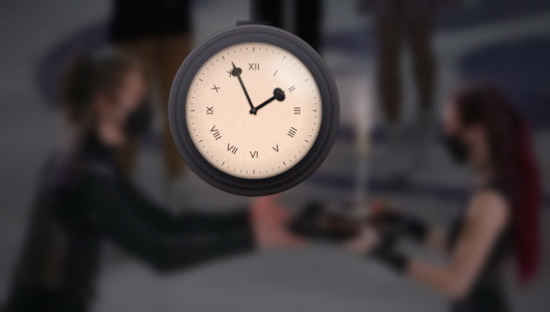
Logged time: 1 h 56 min
